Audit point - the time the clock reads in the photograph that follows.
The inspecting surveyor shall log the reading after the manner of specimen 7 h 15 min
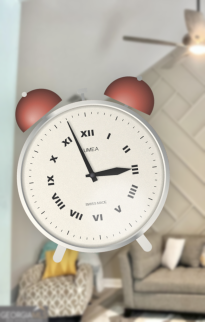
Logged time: 2 h 57 min
